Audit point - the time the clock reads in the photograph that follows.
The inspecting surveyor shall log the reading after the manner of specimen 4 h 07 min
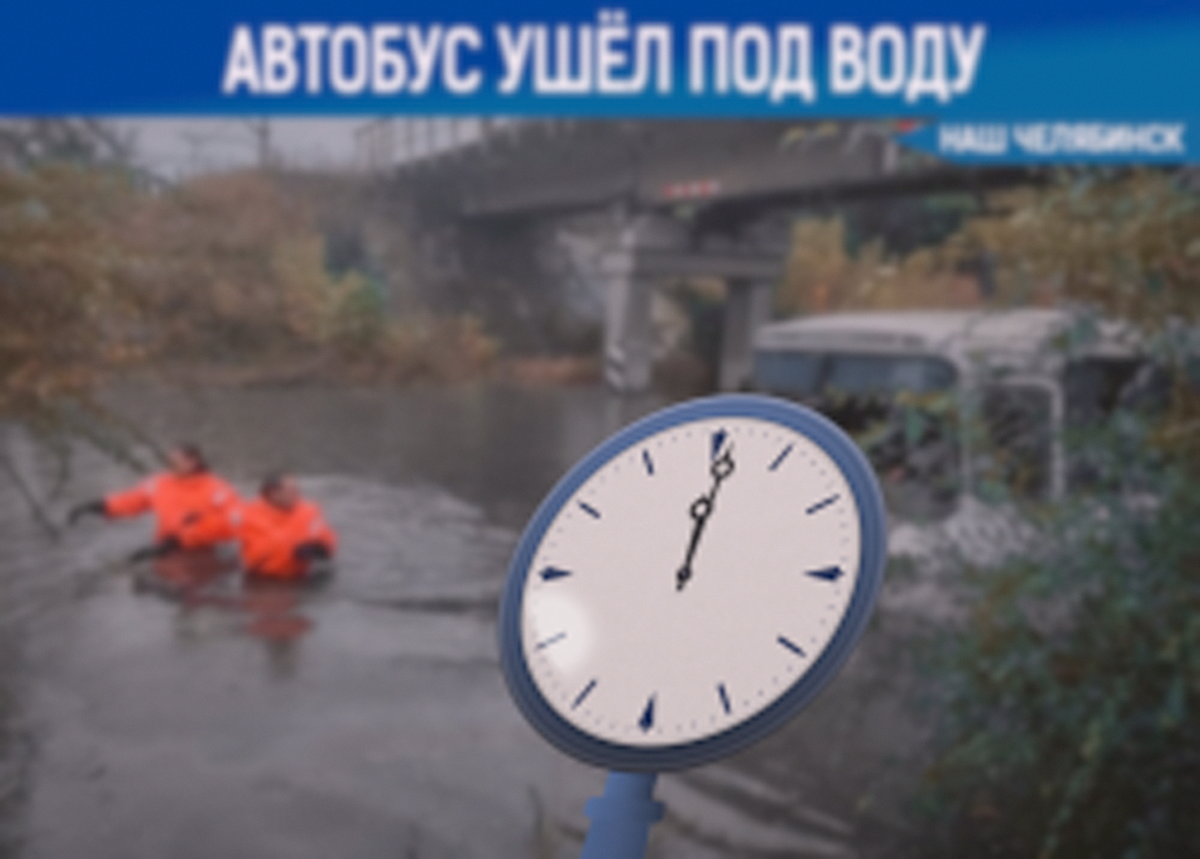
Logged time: 12 h 01 min
